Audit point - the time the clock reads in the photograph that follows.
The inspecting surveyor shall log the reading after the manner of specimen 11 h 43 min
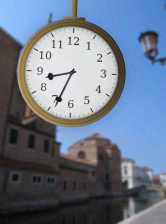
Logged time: 8 h 34 min
